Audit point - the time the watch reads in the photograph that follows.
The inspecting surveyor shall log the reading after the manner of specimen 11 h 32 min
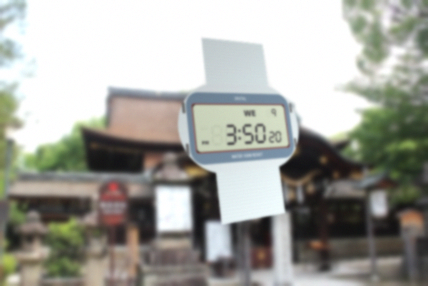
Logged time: 3 h 50 min
